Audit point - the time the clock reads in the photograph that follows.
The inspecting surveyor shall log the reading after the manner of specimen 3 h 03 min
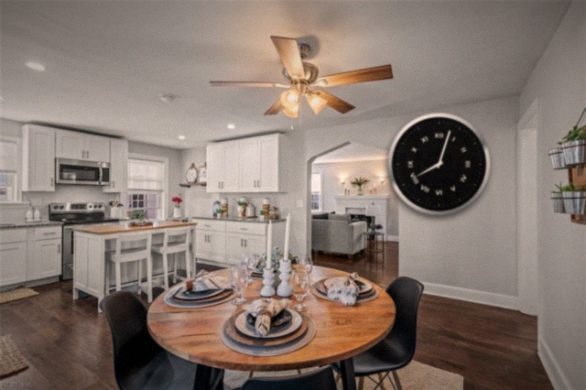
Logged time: 8 h 03 min
